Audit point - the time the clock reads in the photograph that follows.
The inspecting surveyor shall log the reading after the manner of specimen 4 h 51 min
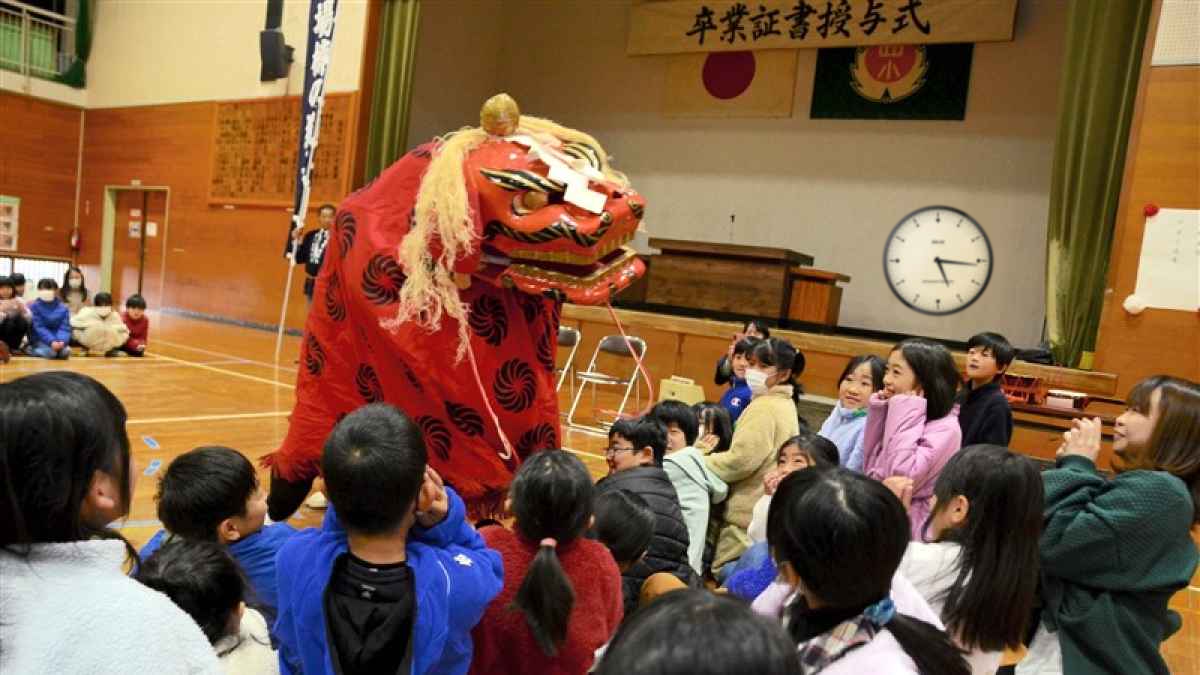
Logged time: 5 h 16 min
